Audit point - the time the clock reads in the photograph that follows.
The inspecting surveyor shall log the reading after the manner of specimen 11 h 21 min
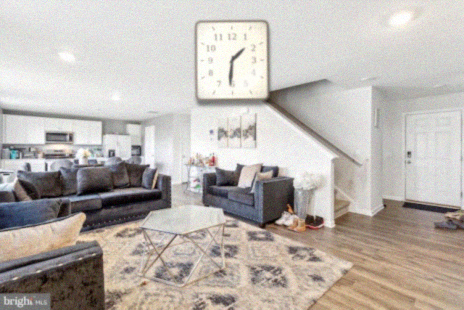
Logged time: 1 h 31 min
